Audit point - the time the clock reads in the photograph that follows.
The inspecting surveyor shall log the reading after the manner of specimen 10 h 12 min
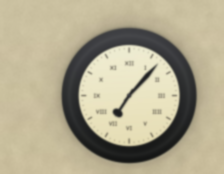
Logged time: 7 h 07 min
